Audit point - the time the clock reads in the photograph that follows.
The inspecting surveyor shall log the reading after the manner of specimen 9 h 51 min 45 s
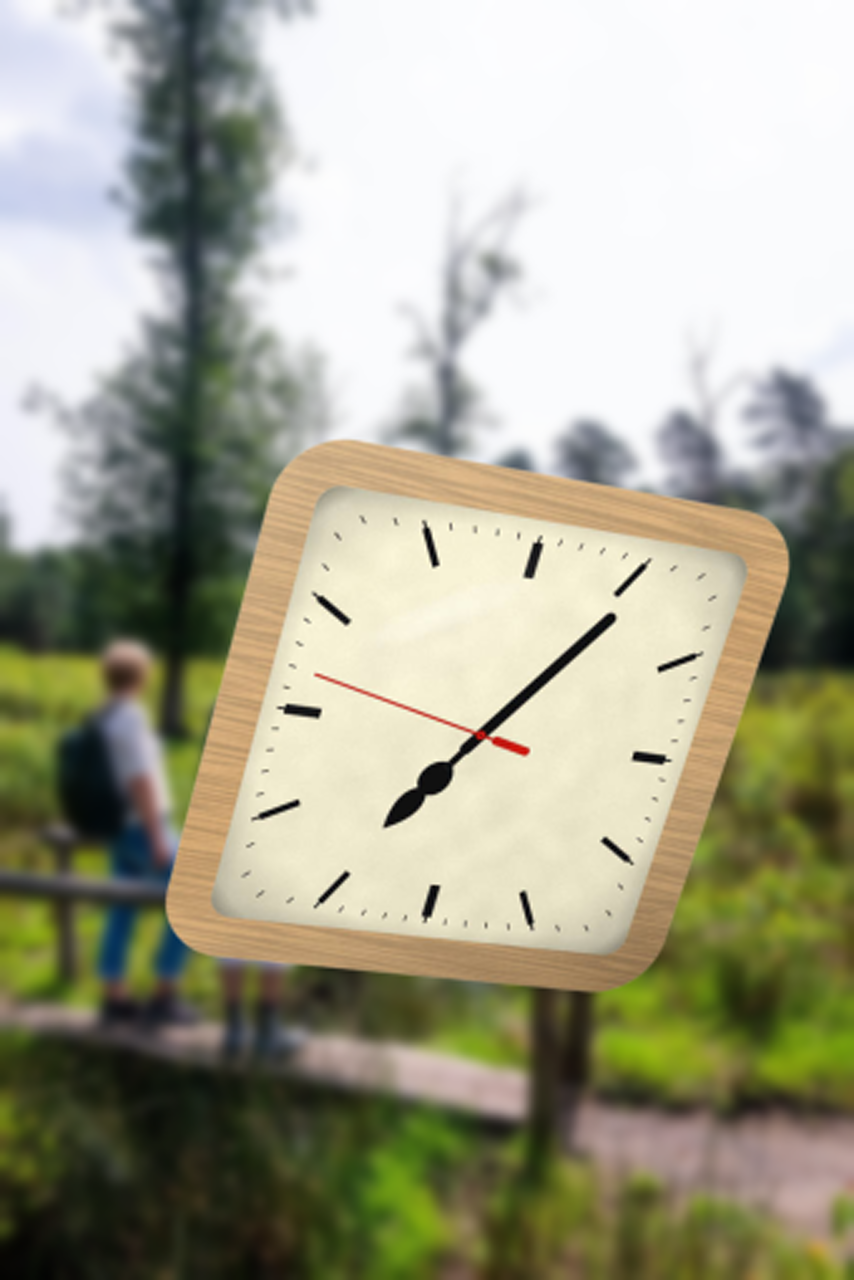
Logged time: 7 h 05 min 47 s
